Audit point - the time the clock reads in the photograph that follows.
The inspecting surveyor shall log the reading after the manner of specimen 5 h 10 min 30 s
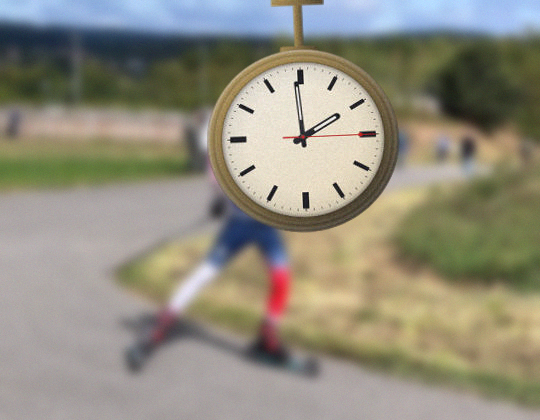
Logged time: 1 h 59 min 15 s
